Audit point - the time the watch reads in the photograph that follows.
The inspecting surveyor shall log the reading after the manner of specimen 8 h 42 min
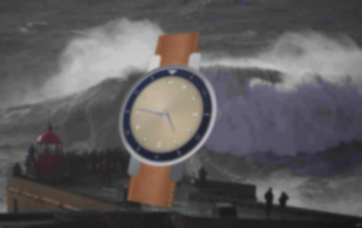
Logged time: 4 h 46 min
